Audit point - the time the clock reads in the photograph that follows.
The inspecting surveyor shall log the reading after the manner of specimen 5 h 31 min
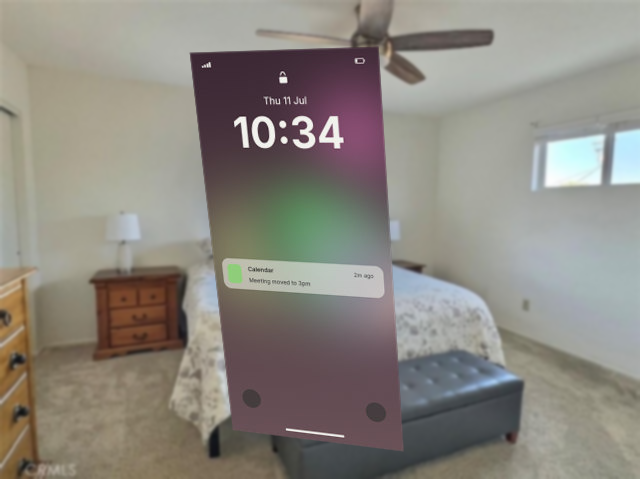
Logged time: 10 h 34 min
